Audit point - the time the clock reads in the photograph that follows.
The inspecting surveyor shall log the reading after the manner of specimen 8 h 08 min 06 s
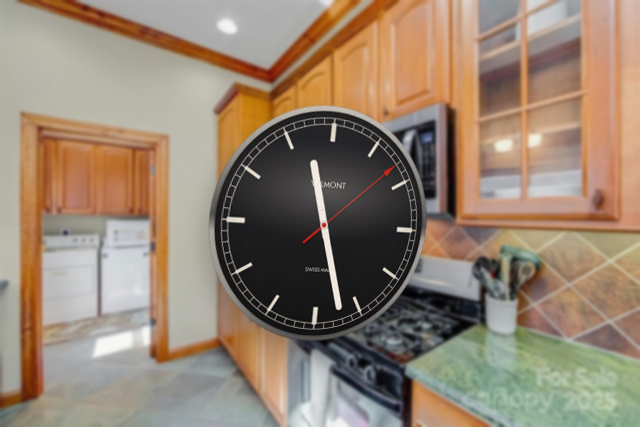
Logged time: 11 h 27 min 08 s
